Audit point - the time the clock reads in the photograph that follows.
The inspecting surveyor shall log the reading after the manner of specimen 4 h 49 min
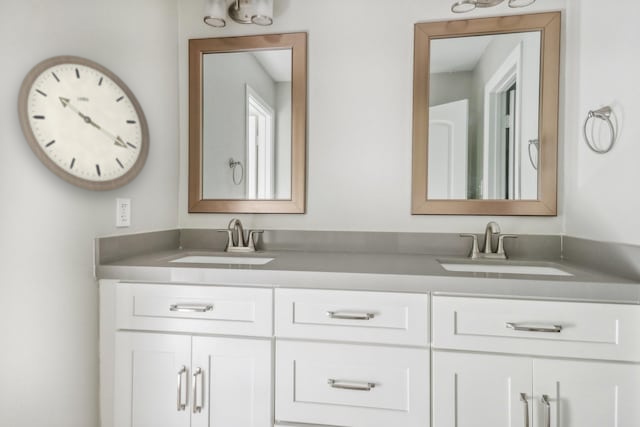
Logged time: 10 h 21 min
